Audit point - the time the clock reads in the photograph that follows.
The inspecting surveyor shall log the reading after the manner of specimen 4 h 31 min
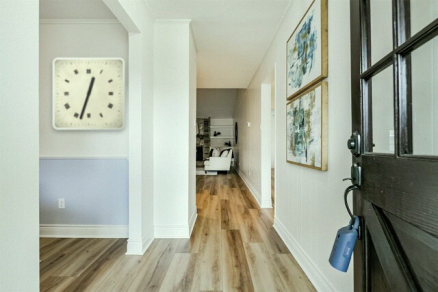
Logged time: 12 h 33 min
